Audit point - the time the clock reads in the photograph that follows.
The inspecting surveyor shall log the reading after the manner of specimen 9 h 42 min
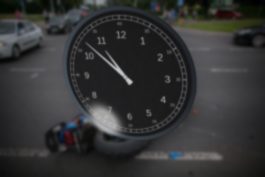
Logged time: 10 h 52 min
